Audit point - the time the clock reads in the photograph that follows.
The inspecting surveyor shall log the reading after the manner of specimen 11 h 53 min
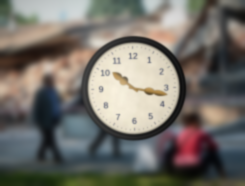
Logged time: 10 h 17 min
